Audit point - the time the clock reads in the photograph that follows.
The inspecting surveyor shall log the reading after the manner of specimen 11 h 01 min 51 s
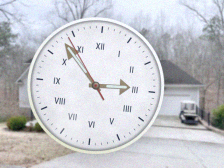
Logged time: 2 h 52 min 54 s
